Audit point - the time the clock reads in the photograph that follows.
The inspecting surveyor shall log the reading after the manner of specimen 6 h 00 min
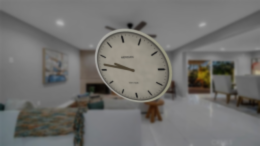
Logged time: 9 h 47 min
